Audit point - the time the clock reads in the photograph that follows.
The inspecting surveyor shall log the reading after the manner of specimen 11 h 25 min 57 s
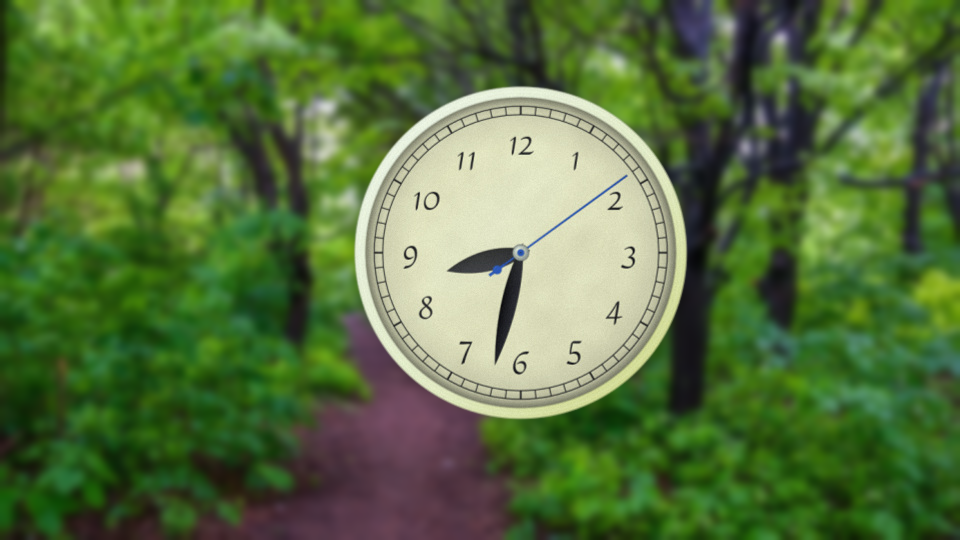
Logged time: 8 h 32 min 09 s
